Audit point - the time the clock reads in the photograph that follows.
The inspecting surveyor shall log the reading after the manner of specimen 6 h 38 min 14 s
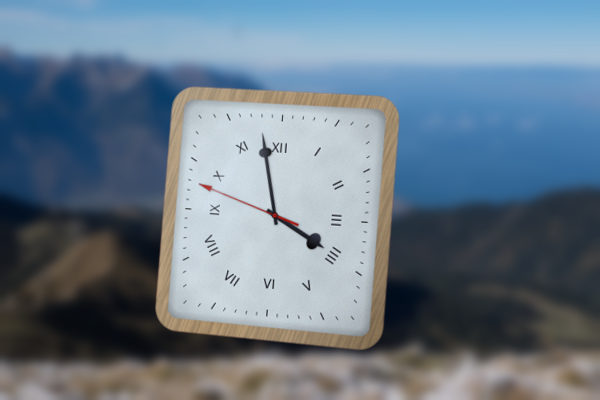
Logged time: 3 h 57 min 48 s
